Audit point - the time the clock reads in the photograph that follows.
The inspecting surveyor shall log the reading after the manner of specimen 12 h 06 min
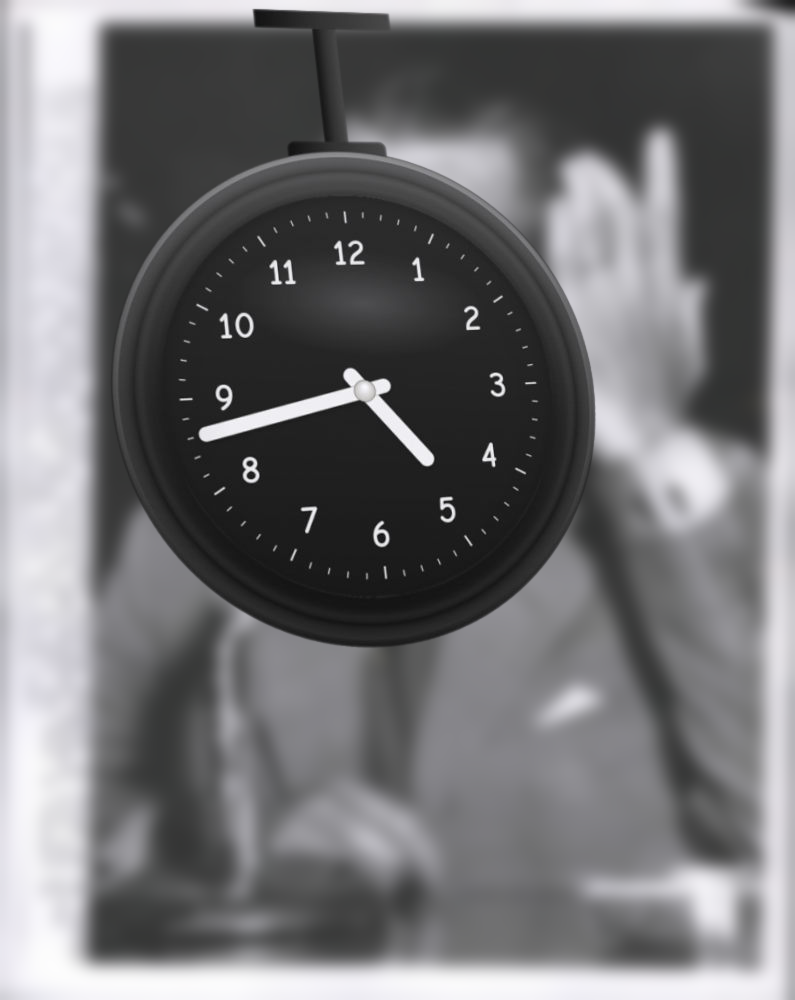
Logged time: 4 h 43 min
